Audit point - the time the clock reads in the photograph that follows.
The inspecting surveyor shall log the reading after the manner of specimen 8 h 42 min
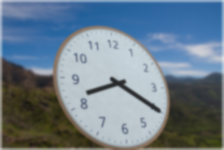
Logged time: 8 h 20 min
